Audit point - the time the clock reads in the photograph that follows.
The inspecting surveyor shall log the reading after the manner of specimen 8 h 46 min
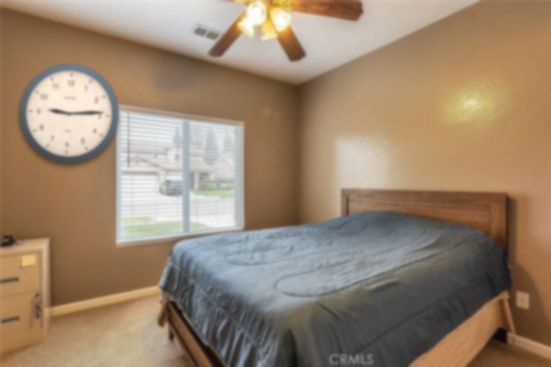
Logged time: 9 h 14 min
